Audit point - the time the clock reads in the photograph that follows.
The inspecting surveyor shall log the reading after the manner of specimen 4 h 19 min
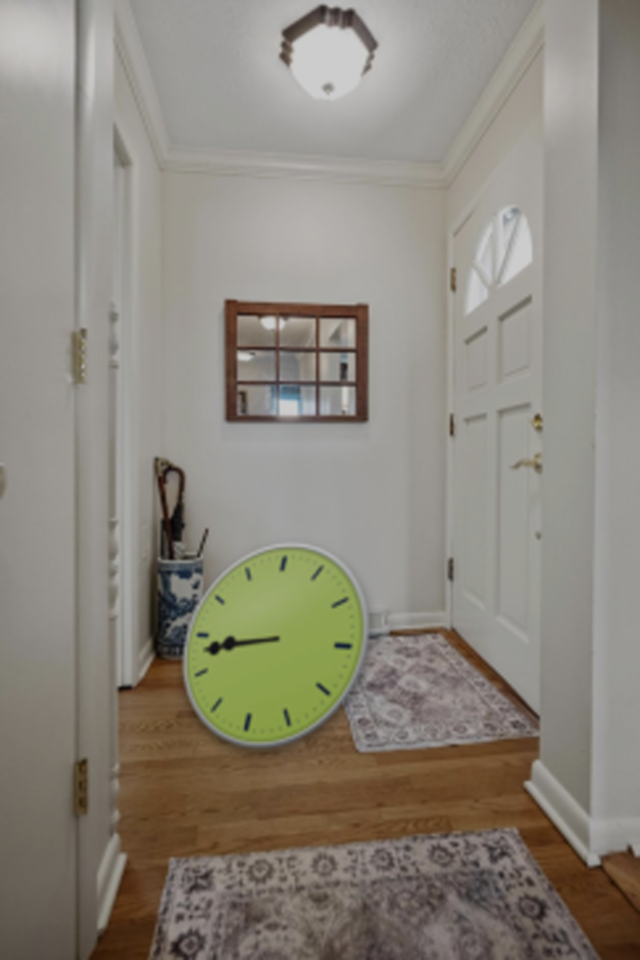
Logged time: 8 h 43 min
